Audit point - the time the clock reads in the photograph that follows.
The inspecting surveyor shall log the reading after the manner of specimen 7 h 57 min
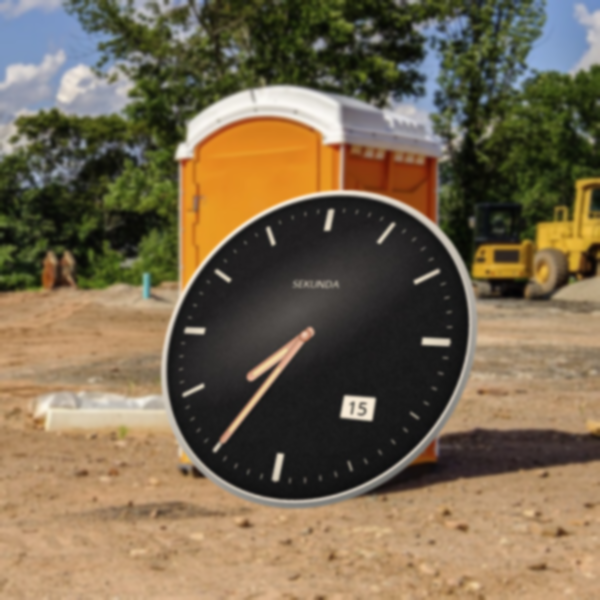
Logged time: 7 h 35 min
